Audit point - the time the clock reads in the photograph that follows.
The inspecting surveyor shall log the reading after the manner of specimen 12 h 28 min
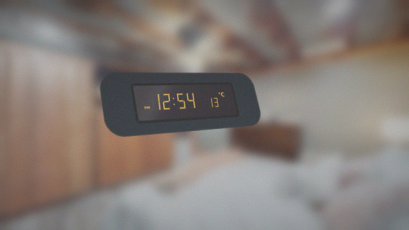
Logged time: 12 h 54 min
